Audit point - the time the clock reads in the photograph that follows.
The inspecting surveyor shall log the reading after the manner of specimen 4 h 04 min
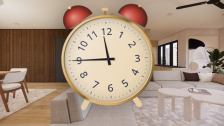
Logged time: 11 h 45 min
